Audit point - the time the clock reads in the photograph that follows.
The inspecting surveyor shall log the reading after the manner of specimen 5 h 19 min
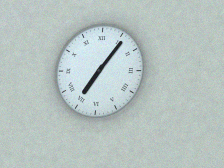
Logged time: 7 h 06 min
